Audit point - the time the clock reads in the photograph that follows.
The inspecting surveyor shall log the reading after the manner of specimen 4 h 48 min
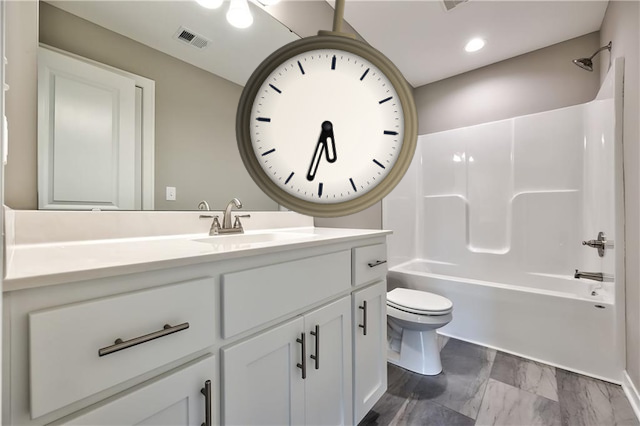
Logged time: 5 h 32 min
